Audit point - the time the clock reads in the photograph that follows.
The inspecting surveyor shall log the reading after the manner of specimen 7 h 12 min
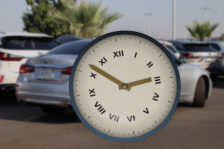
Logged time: 2 h 52 min
